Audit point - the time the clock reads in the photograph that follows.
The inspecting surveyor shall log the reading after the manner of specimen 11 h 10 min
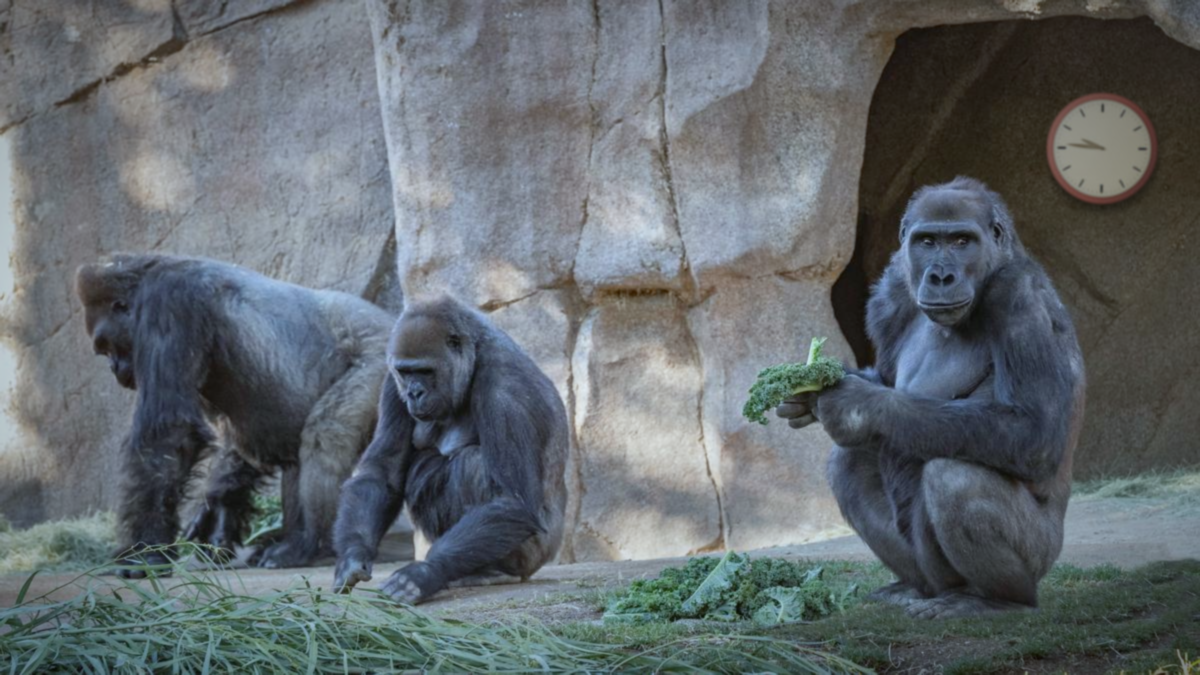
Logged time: 9 h 46 min
